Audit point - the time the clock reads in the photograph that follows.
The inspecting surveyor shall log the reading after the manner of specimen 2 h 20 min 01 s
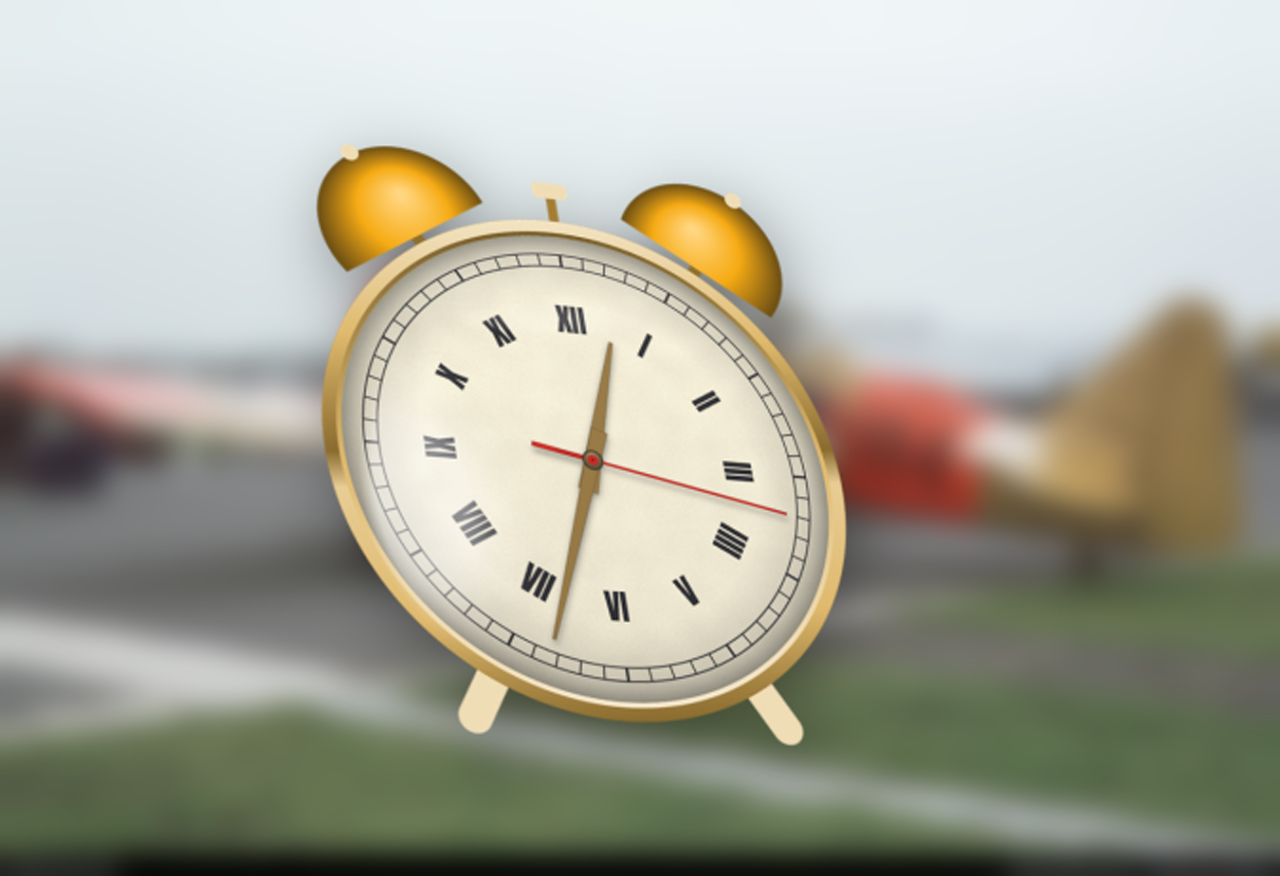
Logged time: 12 h 33 min 17 s
